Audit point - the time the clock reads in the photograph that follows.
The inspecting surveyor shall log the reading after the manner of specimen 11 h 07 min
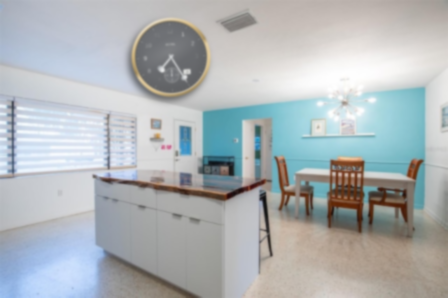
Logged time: 7 h 25 min
